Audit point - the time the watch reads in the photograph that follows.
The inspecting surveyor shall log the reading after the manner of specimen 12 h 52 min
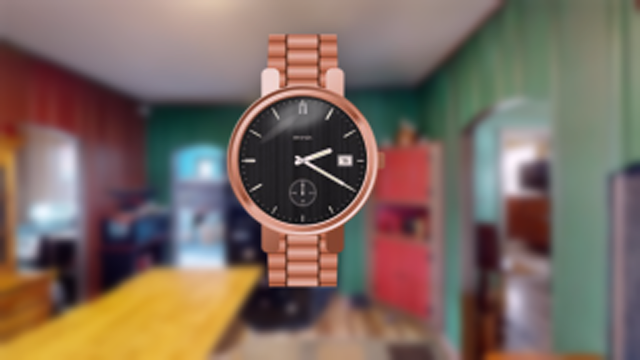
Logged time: 2 h 20 min
